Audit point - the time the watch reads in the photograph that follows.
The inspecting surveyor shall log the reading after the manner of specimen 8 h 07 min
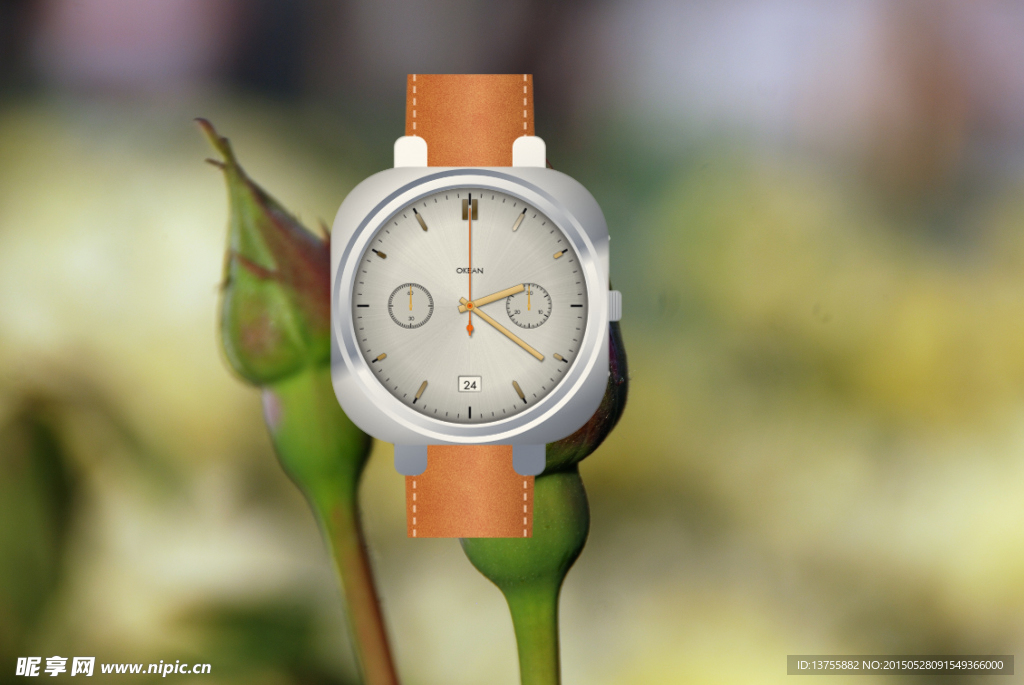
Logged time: 2 h 21 min
